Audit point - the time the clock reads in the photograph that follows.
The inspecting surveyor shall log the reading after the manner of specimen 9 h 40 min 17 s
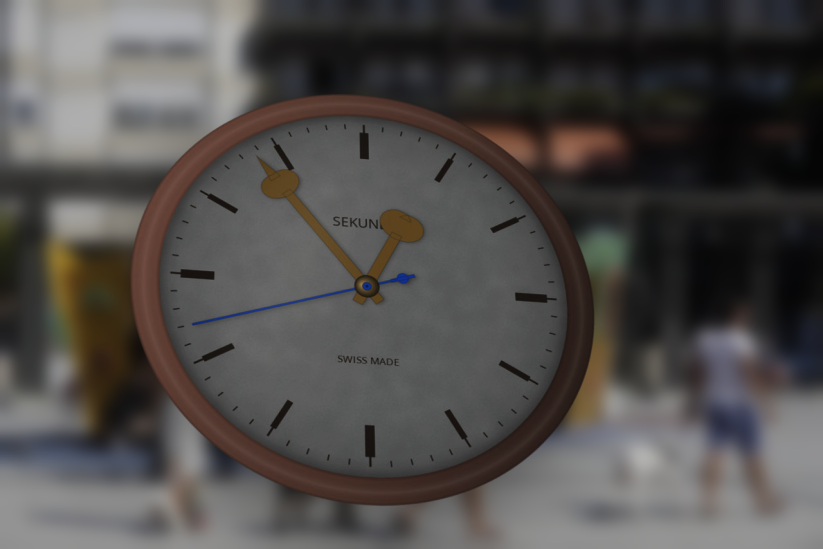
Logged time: 12 h 53 min 42 s
